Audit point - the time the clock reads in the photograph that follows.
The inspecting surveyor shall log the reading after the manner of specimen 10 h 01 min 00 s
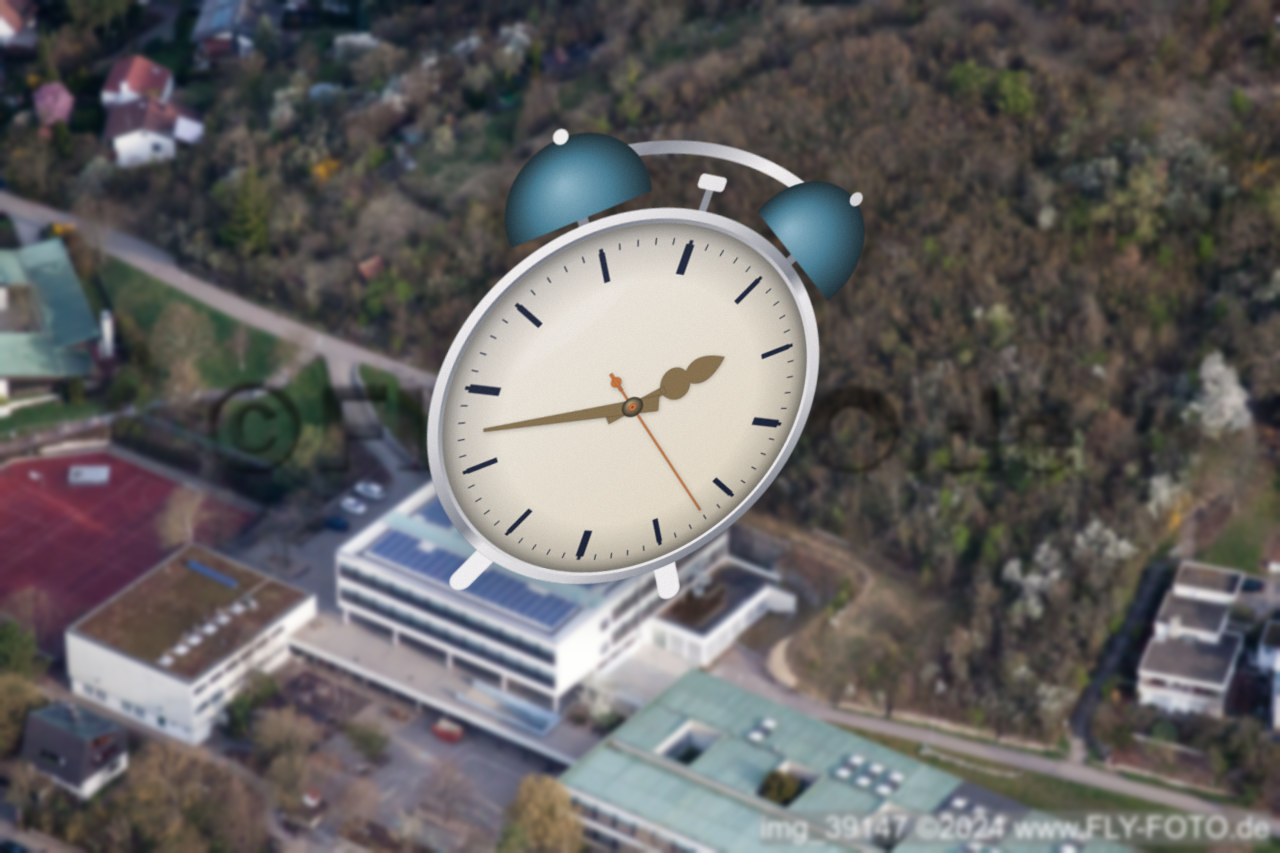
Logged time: 1 h 42 min 22 s
